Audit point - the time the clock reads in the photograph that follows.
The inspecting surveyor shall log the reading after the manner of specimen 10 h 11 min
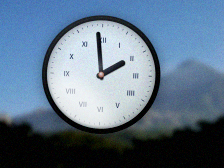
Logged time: 1 h 59 min
